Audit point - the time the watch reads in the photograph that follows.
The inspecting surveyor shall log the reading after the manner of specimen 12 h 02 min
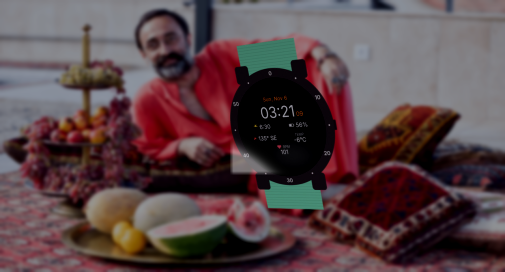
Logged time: 3 h 21 min
